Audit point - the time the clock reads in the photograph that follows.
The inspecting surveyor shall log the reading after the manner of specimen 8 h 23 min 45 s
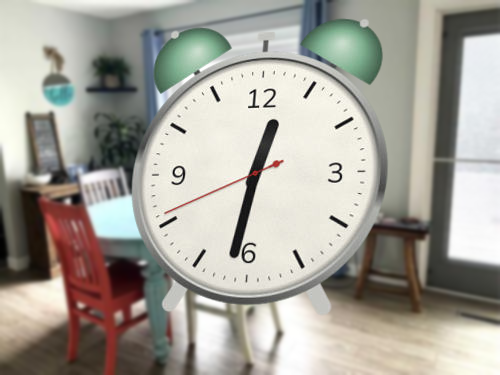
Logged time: 12 h 31 min 41 s
